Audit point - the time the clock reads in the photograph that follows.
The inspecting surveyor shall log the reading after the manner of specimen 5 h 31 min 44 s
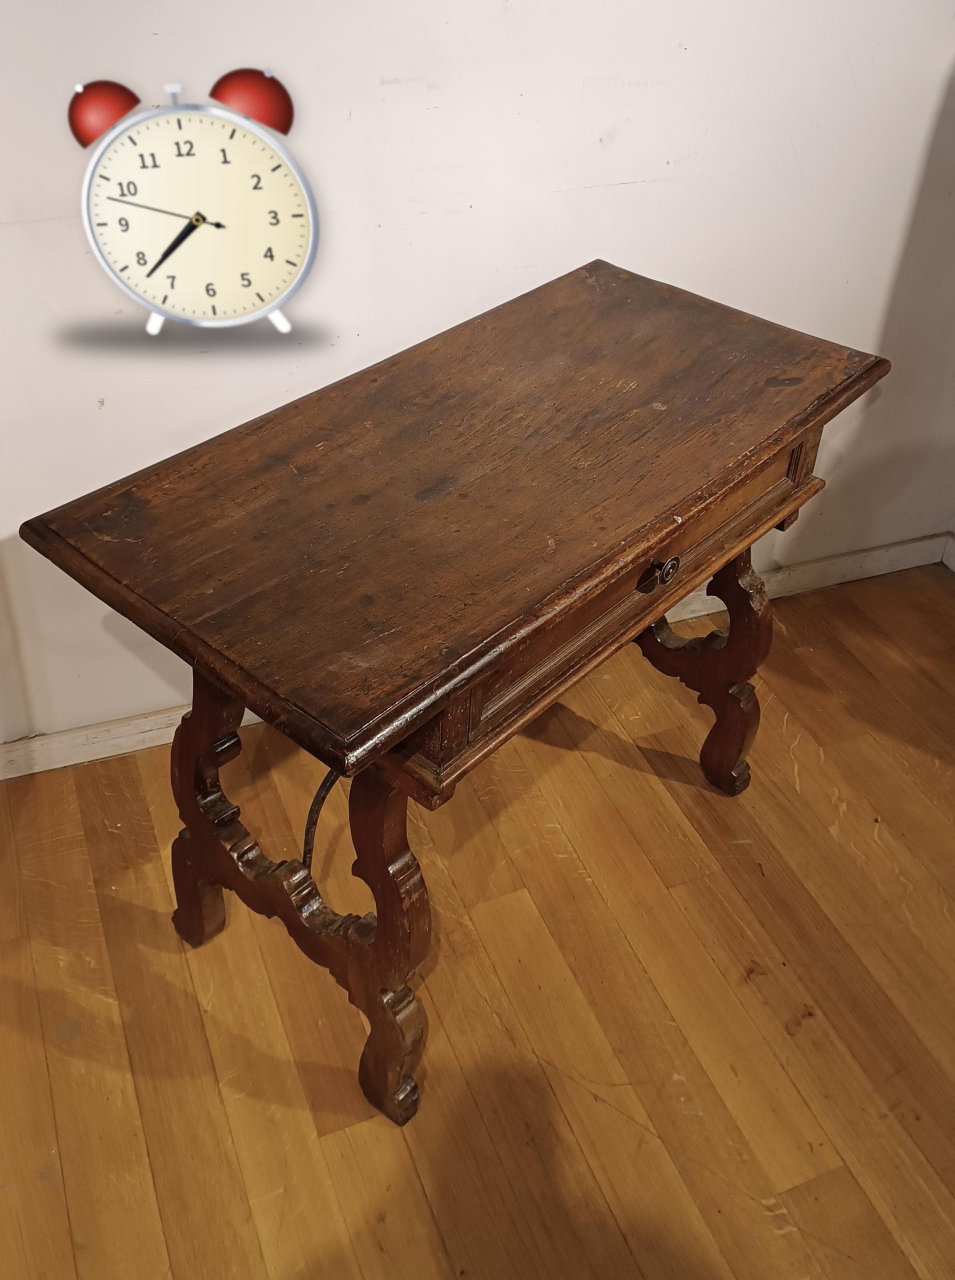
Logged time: 7 h 37 min 48 s
